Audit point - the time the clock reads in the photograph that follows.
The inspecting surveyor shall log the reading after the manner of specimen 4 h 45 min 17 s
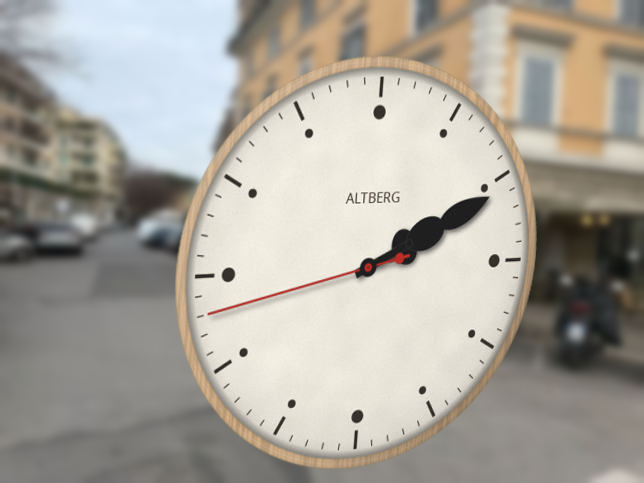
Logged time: 2 h 10 min 43 s
